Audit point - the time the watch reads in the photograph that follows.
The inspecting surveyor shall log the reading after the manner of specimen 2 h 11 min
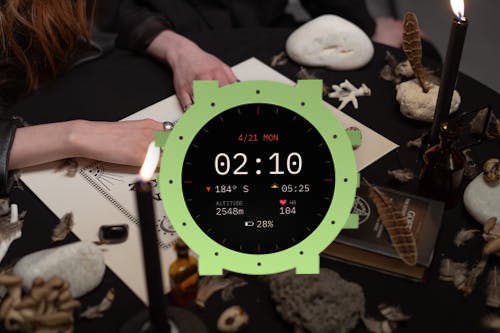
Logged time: 2 h 10 min
